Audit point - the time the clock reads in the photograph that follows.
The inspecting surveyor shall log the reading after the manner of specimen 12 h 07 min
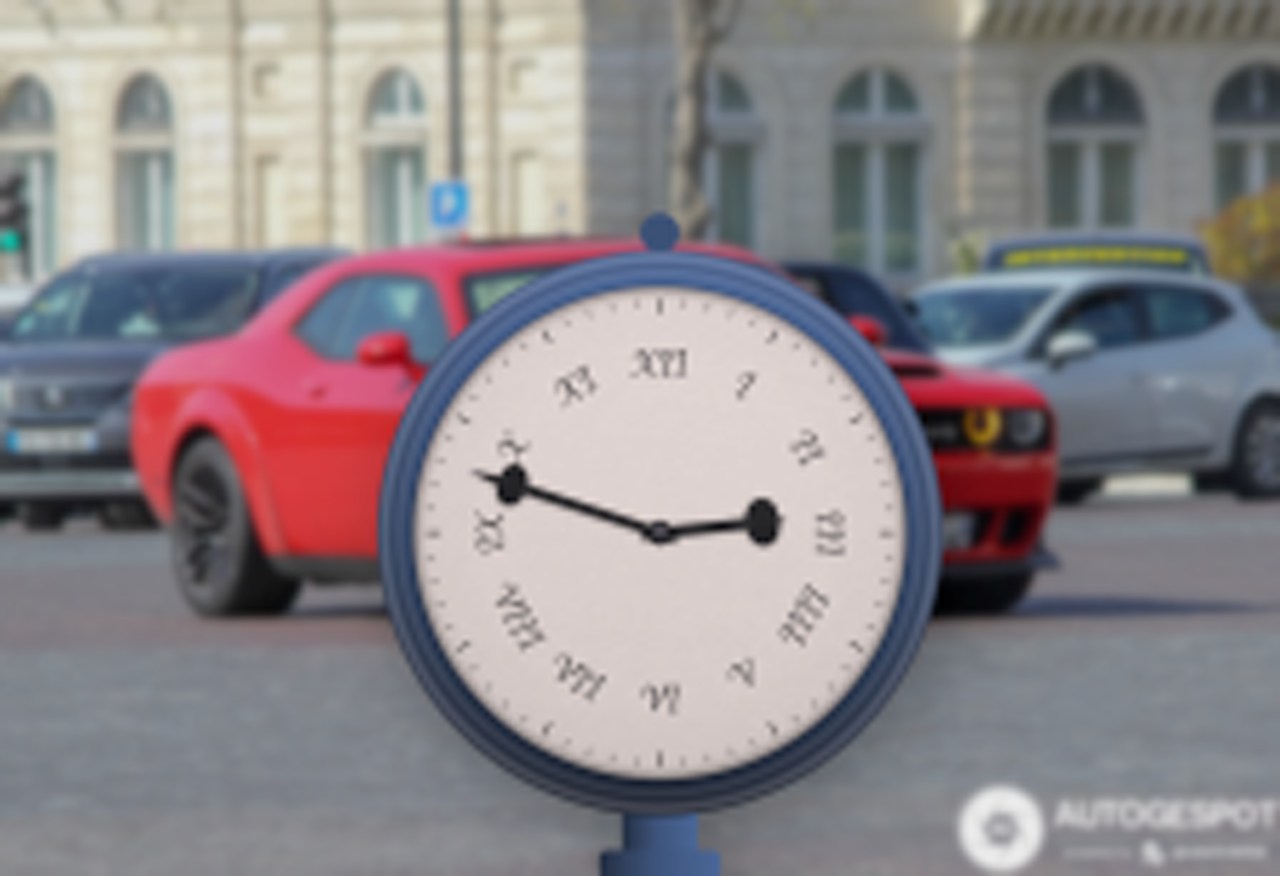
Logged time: 2 h 48 min
